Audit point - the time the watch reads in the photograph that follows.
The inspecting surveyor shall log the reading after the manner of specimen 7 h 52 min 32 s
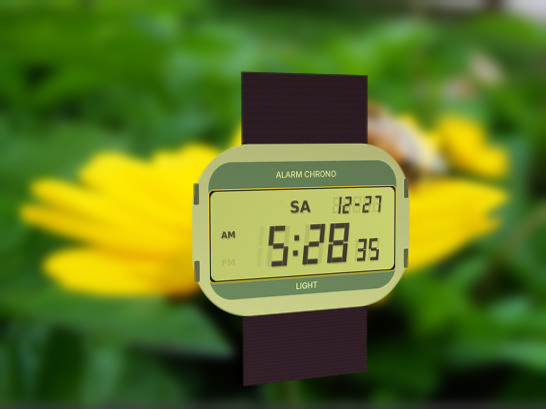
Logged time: 5 h 28 min 35 s
